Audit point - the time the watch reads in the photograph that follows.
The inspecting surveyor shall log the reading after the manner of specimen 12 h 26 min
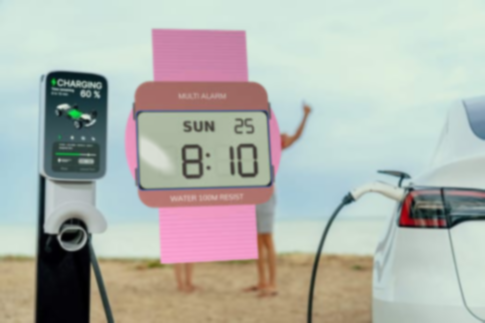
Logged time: 8 h 10 min
